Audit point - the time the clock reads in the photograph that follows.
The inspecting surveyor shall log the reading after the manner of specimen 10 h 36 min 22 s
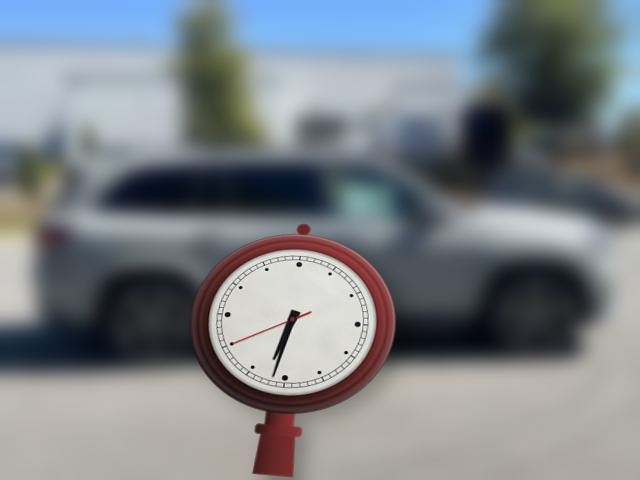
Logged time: 6 h 31 min 40 s
